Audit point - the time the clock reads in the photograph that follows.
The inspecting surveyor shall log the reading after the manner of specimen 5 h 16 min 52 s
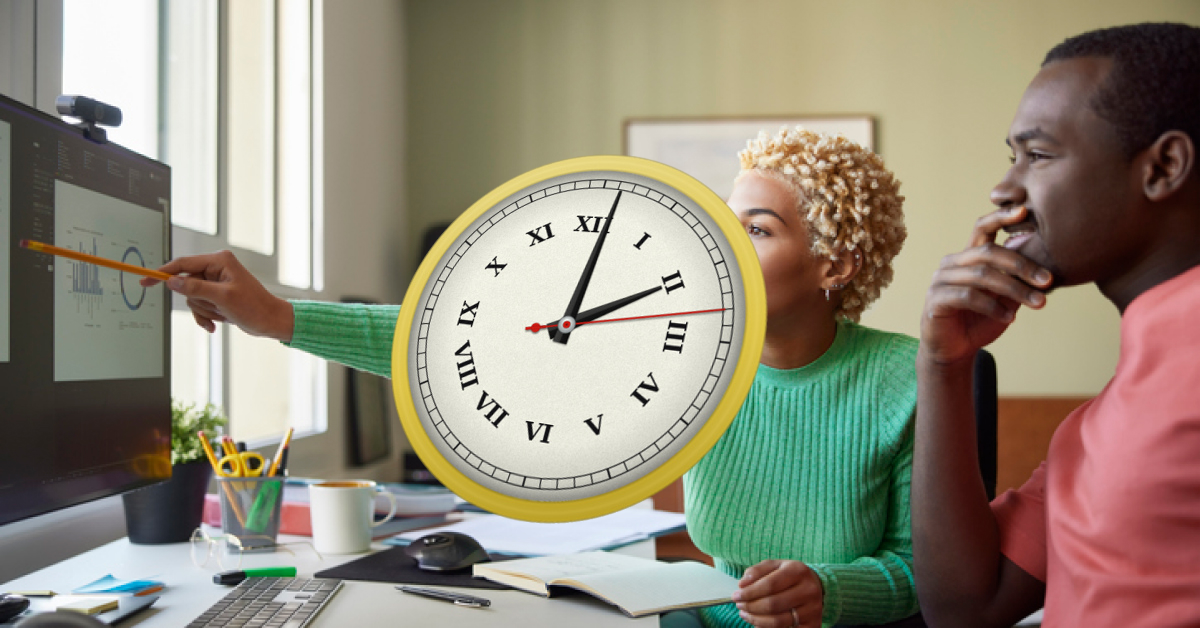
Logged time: 2 h 01 min 13 s
